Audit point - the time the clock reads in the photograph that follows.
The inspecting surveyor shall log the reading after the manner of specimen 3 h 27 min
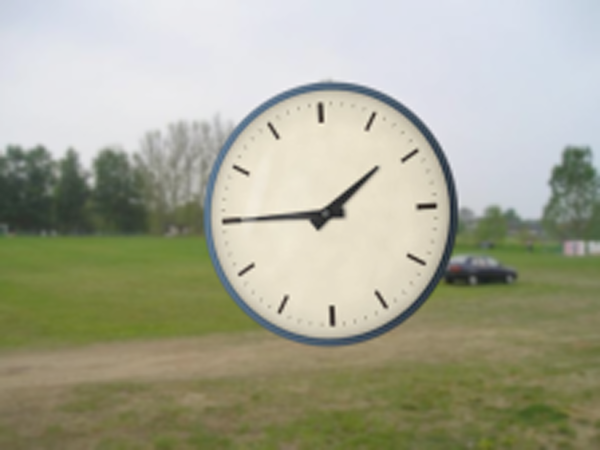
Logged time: 1 h 45 min
